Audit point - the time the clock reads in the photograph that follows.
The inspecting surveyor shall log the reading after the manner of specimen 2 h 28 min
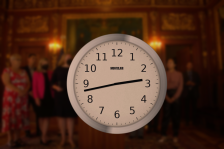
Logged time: 2 h 43 min
